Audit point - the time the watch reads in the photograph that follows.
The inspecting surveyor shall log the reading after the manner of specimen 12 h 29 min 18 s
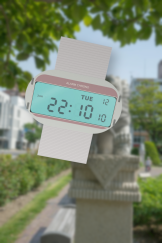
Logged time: 22 h 10 min 10 s
